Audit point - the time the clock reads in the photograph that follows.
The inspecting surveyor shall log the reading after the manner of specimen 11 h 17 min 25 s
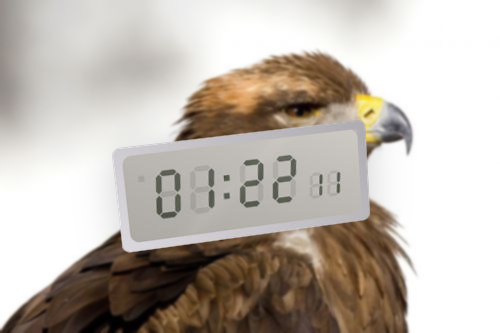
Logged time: 1 h 22 min 11 s
